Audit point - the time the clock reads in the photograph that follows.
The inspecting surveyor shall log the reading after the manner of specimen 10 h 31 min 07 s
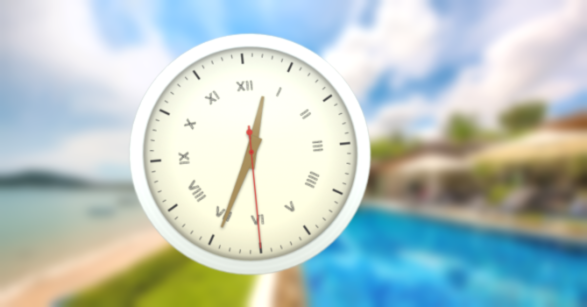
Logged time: 12 h 34 min 30 s
